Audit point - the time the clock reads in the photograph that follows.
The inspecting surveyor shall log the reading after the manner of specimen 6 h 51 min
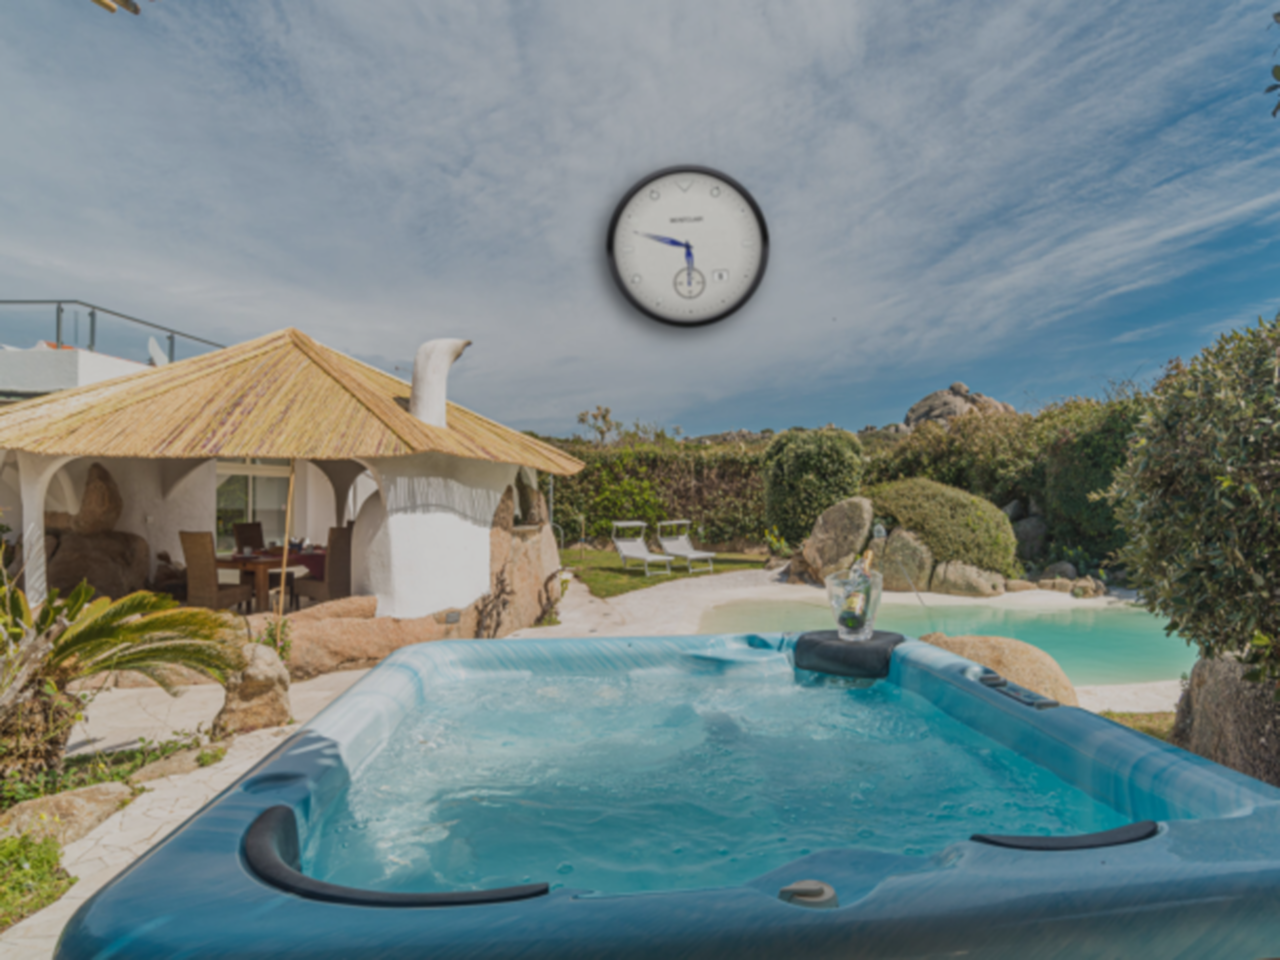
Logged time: 5 h 48 min
